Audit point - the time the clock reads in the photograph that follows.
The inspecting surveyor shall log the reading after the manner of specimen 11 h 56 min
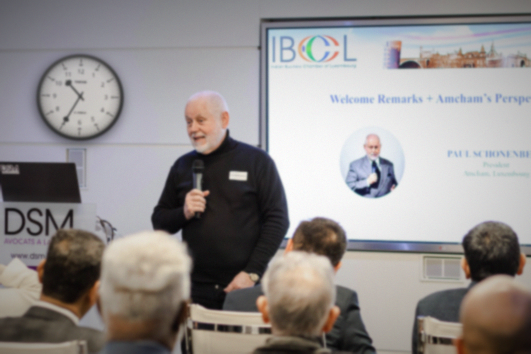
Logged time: 10 h 35 min
